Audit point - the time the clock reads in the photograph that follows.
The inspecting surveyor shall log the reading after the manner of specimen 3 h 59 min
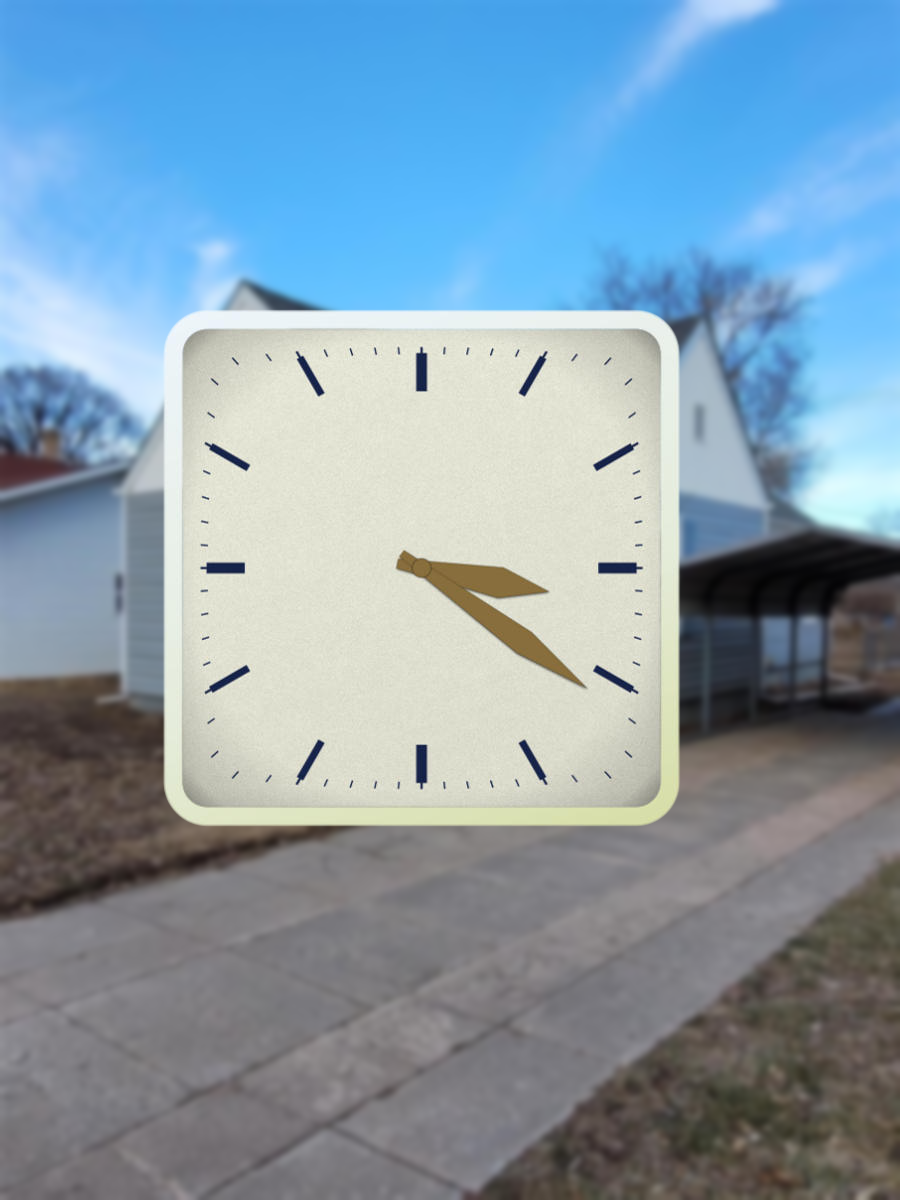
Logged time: 3 h 21 min
